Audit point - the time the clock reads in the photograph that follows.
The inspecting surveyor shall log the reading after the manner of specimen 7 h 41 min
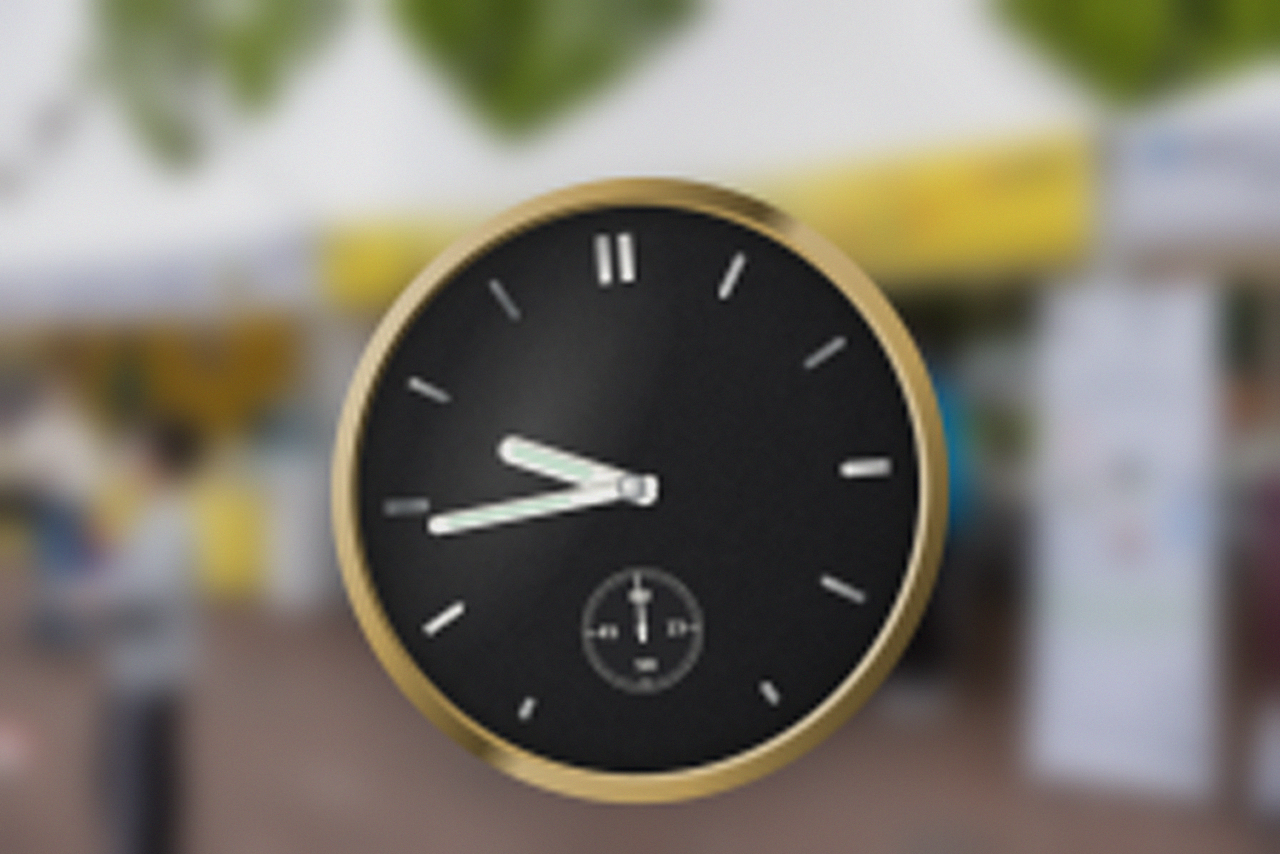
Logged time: 9 h 44 min
